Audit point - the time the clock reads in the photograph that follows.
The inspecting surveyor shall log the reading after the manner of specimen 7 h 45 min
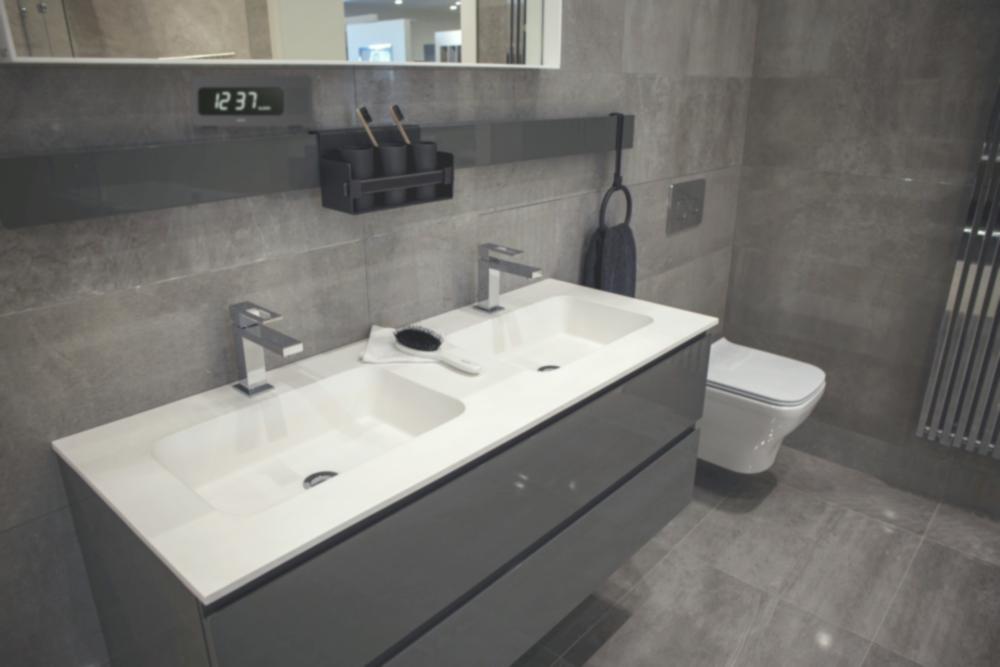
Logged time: 12 h 37 min
